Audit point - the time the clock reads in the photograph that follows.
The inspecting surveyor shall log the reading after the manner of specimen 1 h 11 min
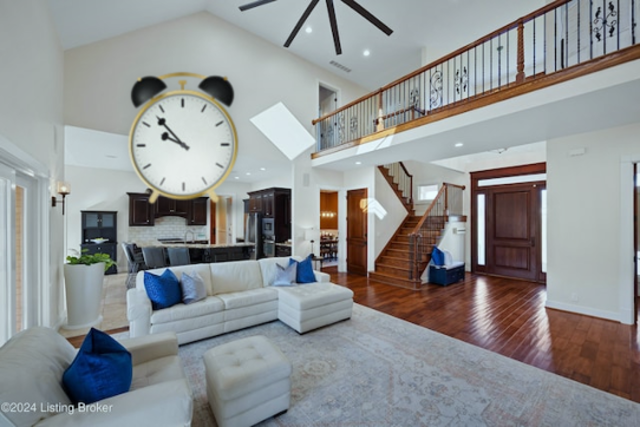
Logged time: 9 h 53 min
